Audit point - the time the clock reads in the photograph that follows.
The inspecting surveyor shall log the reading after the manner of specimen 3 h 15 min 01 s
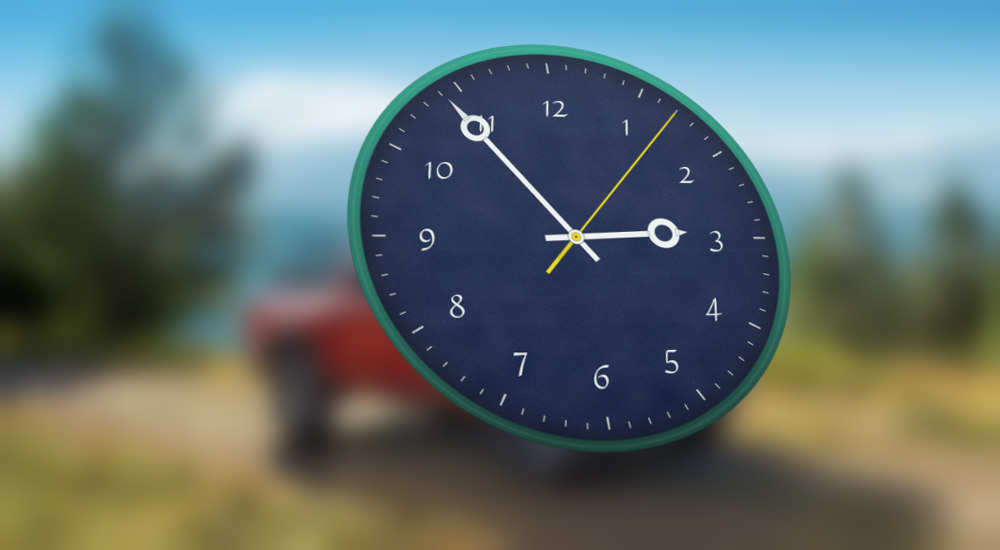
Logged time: 2 h 54 min 07 s
